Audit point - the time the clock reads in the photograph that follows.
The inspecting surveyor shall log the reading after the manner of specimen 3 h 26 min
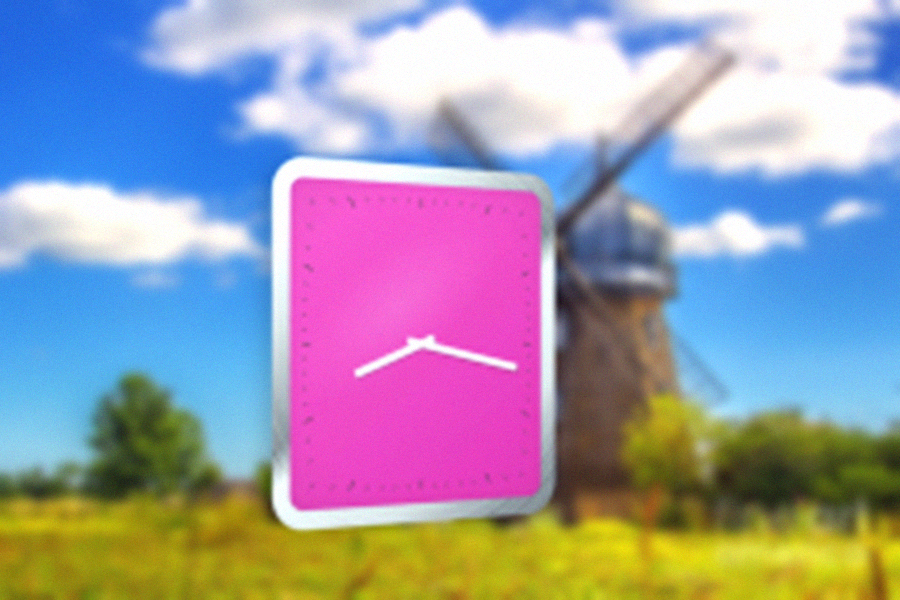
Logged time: 8 h 17 min
